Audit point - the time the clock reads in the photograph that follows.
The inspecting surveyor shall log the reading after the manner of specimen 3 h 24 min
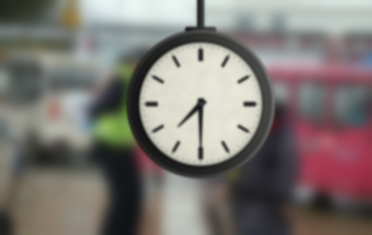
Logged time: 7 h 30 min
